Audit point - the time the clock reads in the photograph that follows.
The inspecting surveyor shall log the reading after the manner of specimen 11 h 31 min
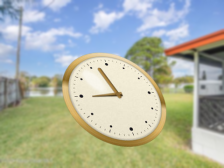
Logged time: 8 h 57 min
